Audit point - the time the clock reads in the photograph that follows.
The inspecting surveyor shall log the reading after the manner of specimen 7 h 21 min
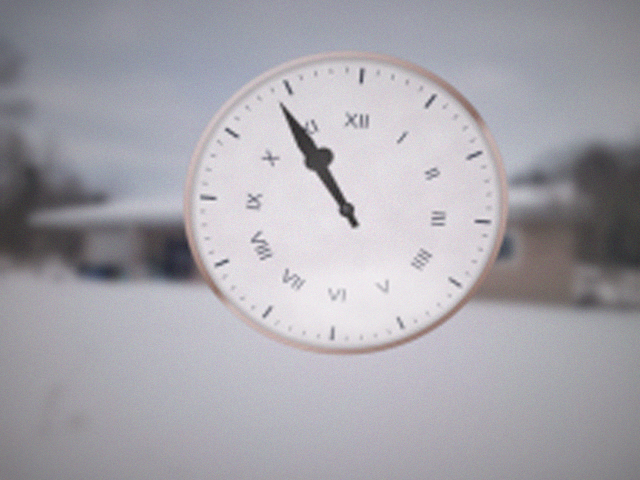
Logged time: 10 h 54 min
